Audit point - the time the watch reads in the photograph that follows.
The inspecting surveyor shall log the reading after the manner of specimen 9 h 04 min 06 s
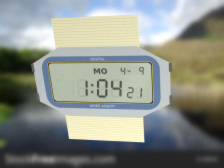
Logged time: 1 h 04 min 21 s
